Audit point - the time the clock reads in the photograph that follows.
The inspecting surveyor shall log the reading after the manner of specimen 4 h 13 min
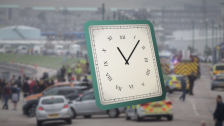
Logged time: 11 h 07 min
